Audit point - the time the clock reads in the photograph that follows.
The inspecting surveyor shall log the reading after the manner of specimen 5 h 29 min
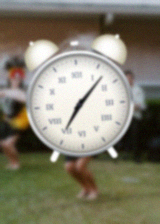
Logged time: 7 h 07 min
